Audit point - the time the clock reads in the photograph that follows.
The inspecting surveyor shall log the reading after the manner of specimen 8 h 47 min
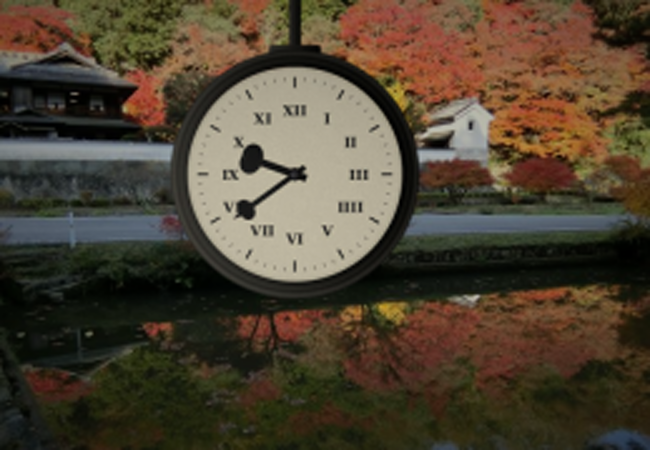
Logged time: 9 h 39 min
